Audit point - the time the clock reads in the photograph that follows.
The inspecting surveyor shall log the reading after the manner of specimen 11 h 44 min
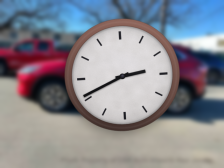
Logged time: 2 h 41 min
